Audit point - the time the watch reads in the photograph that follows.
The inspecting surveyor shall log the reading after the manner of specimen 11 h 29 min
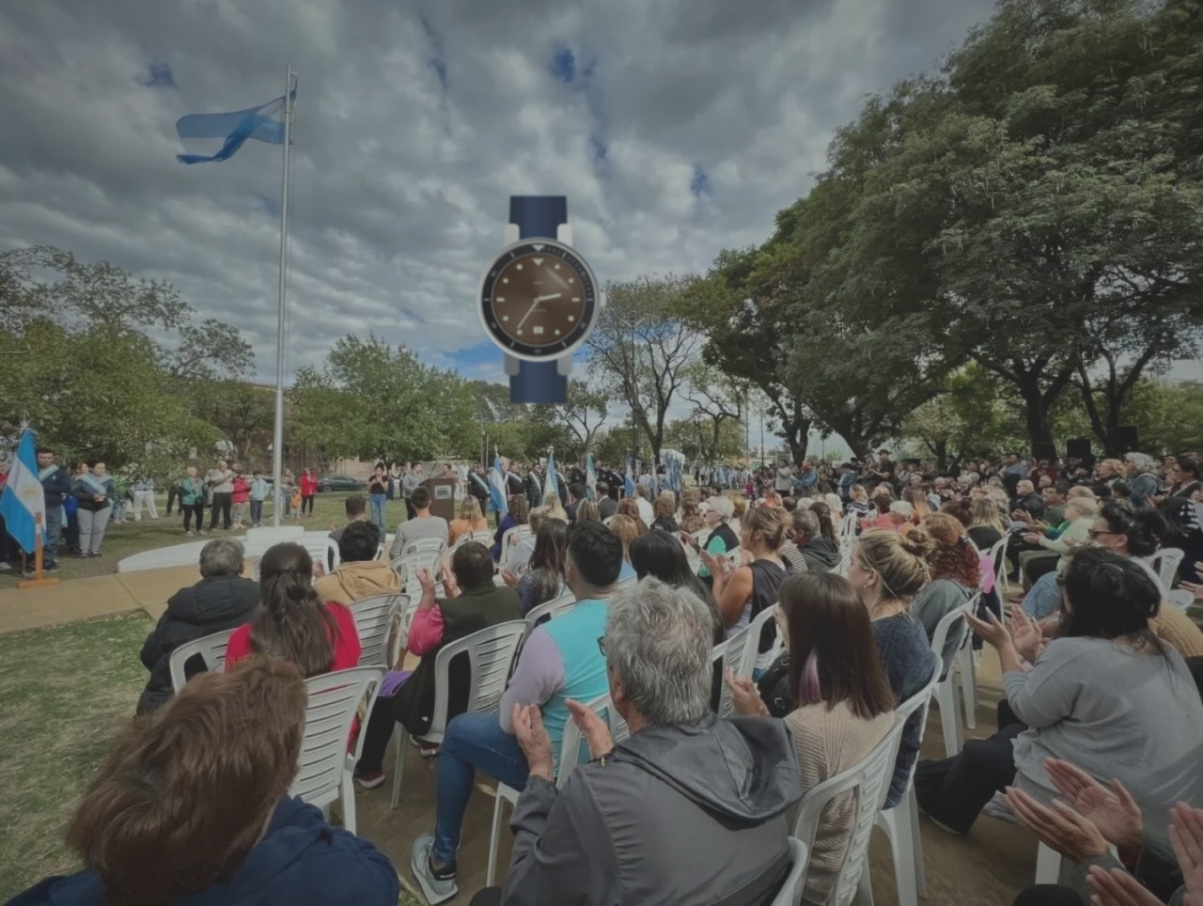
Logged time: 2 h 36 min
